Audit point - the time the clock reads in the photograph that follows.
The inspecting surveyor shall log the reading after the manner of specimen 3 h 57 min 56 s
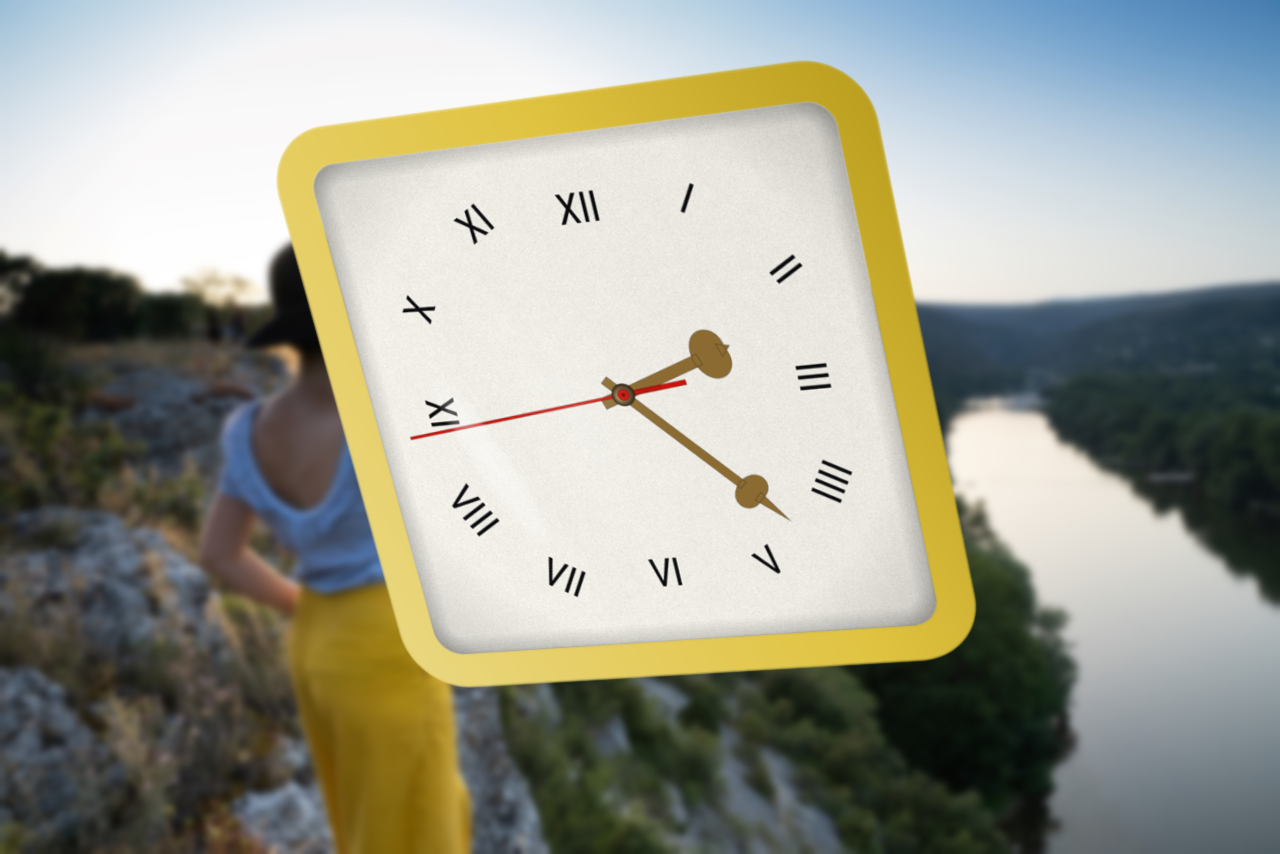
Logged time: 2 h 22 min 44 s
